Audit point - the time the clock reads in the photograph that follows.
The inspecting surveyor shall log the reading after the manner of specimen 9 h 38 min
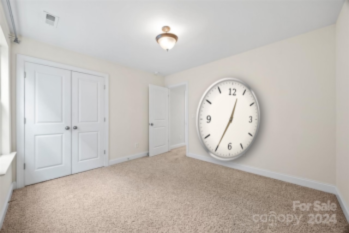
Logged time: 12 h 35 min
